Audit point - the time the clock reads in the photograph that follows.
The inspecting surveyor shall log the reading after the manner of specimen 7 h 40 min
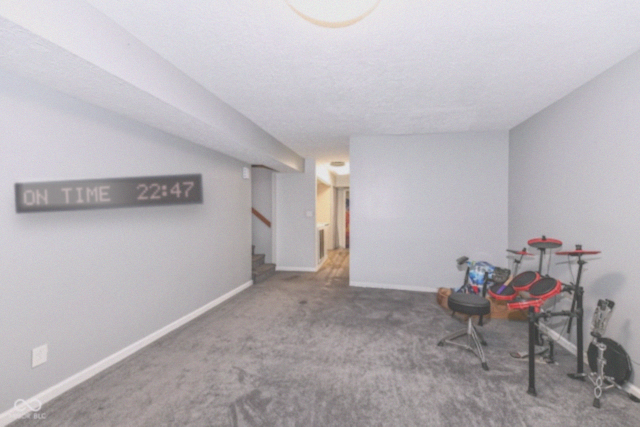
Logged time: 22 h 47 min
